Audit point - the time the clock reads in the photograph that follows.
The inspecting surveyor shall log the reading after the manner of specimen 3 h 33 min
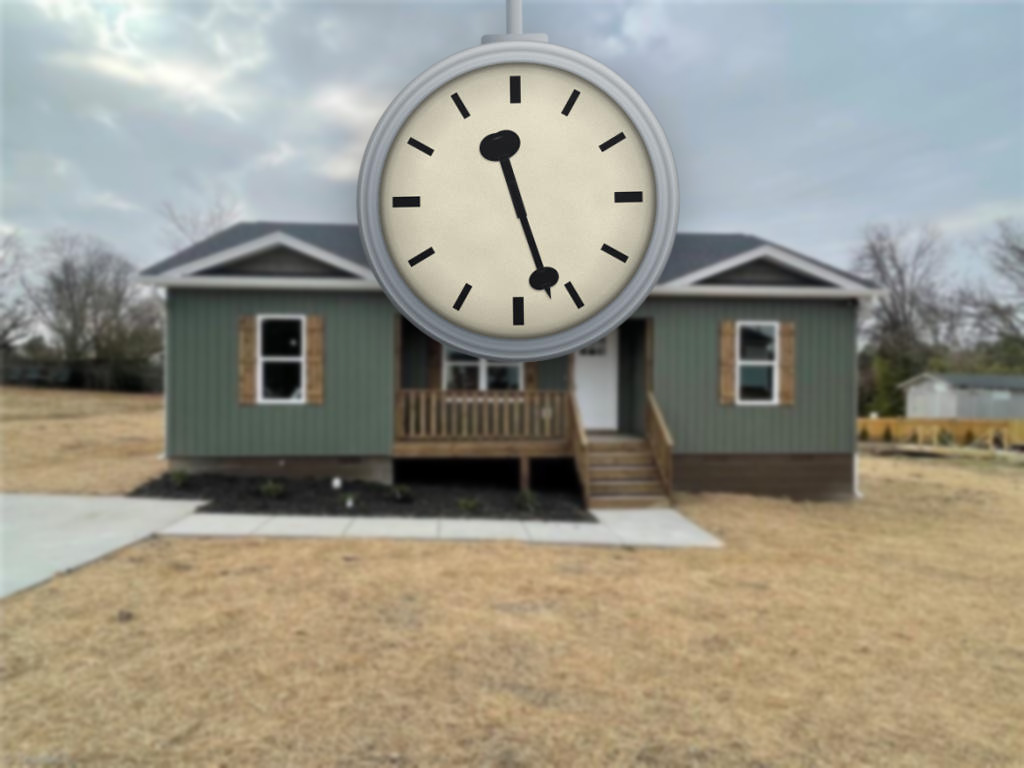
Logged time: 11 h 27 min
